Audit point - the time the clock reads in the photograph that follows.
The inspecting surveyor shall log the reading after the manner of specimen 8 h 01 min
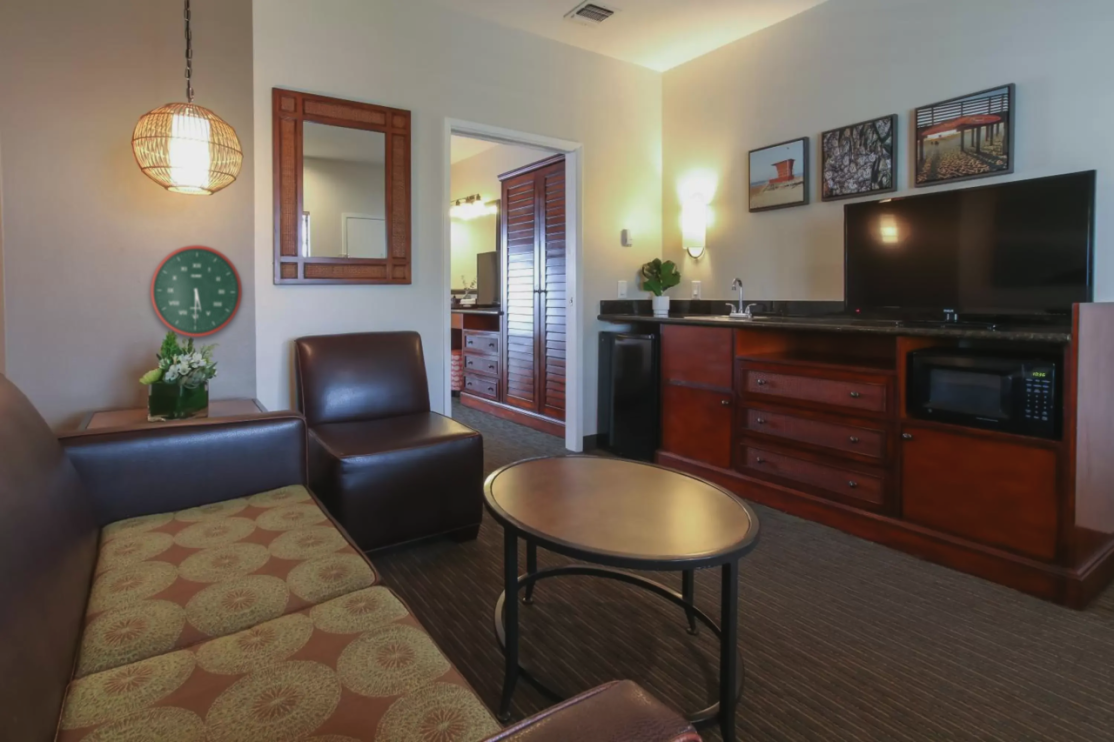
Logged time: 5 h 30 min
